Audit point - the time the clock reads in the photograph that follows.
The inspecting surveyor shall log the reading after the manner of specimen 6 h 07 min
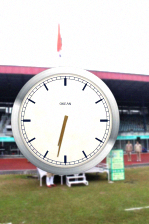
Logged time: 6 h 32 min
